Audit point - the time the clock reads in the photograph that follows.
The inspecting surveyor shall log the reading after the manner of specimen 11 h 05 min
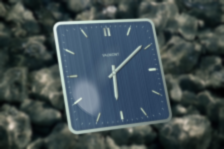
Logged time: 6 h 09 min
